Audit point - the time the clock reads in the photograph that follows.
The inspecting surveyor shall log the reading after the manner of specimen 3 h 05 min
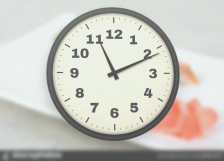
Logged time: 11 h 11 min
